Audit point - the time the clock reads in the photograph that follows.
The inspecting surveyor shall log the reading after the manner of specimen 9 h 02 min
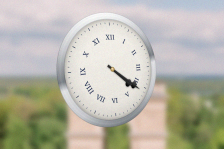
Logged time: 4 h 21 min
